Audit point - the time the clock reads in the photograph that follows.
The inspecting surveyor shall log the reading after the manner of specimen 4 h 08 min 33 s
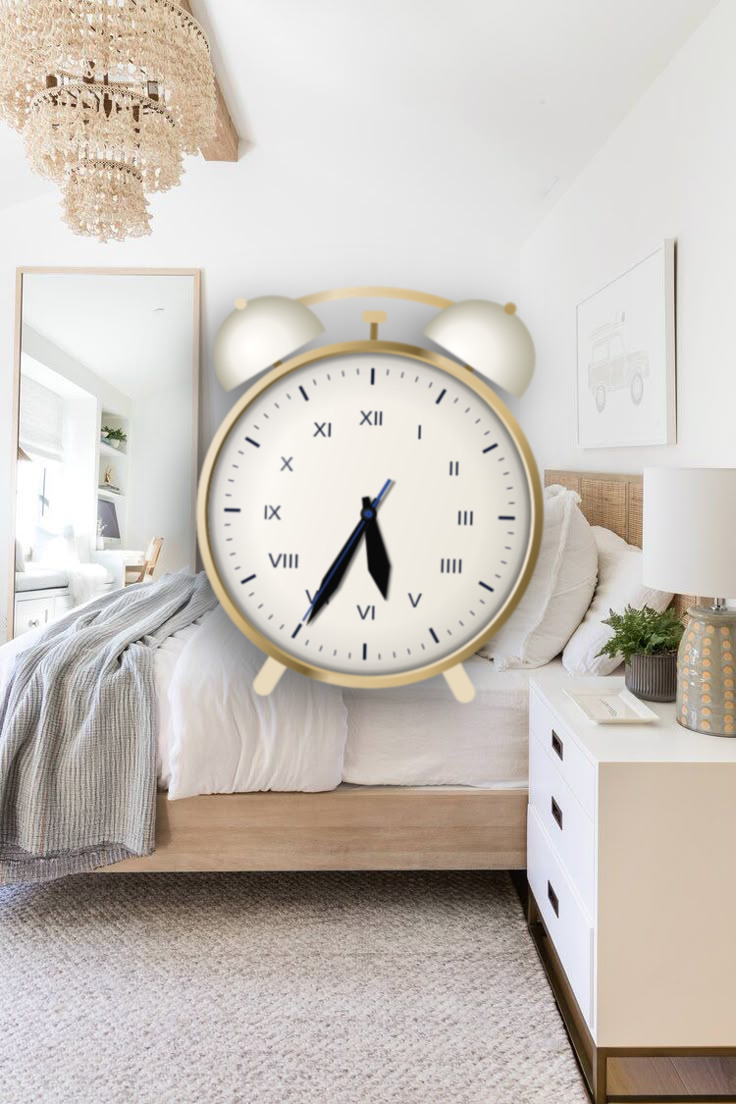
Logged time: 5 h 34 min 35 s
